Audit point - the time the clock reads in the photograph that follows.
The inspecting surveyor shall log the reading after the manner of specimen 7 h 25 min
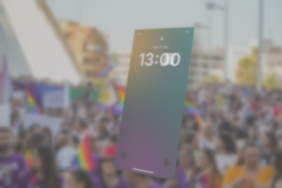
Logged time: 13 h 00 min
